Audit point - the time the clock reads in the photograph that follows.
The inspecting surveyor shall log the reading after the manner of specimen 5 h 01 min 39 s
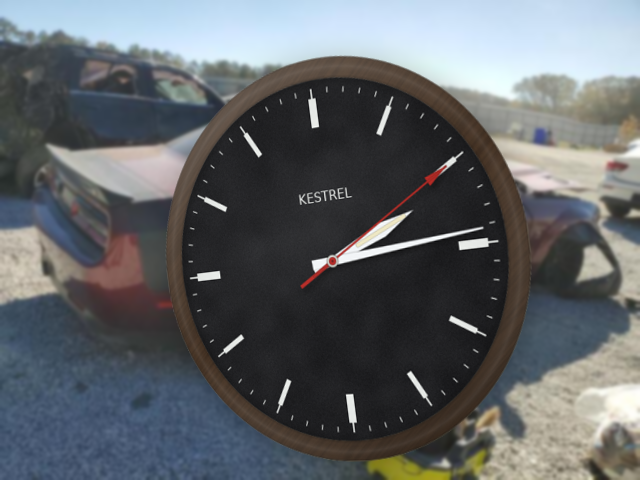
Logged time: 2 h 14 min 10 s
